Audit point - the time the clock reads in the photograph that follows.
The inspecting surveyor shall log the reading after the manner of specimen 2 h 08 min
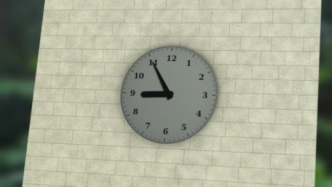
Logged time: 8 h 55 min
